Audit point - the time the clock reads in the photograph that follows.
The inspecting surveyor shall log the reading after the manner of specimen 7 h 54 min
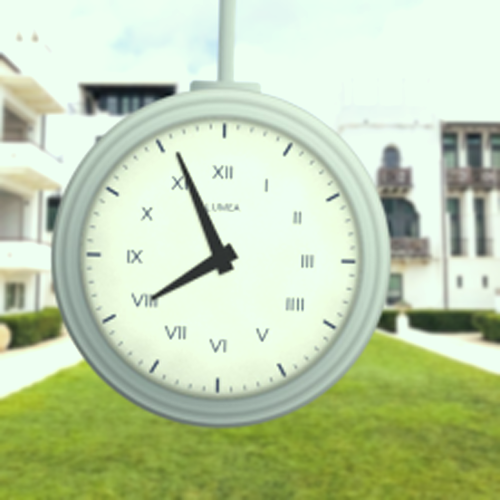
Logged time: 7 h 56 min
